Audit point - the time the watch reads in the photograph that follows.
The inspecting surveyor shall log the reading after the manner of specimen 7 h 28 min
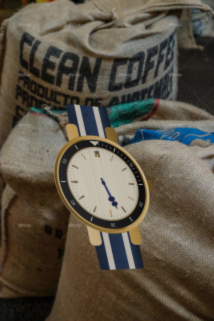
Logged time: 5 h 27 min
